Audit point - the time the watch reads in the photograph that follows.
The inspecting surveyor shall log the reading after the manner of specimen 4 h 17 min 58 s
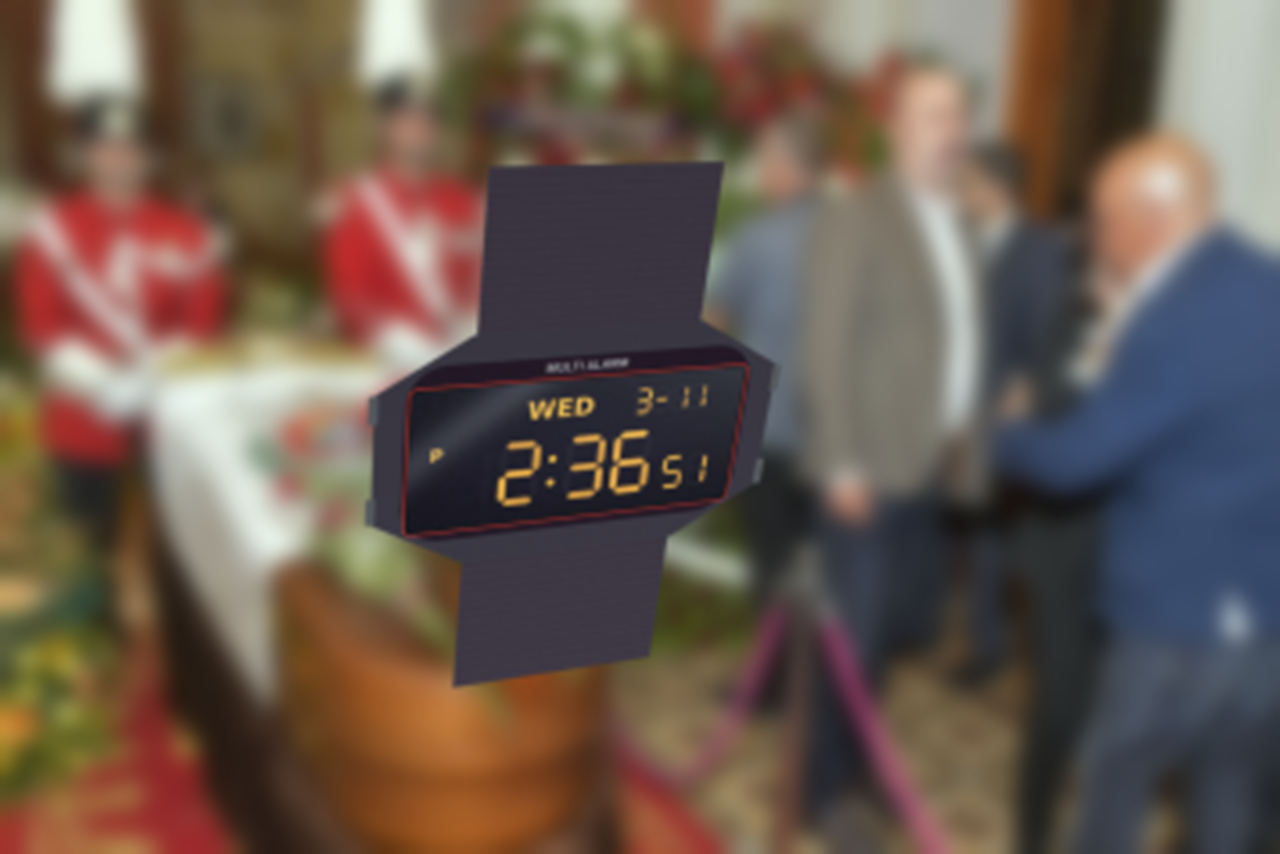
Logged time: 2 h 36 min 51 s
